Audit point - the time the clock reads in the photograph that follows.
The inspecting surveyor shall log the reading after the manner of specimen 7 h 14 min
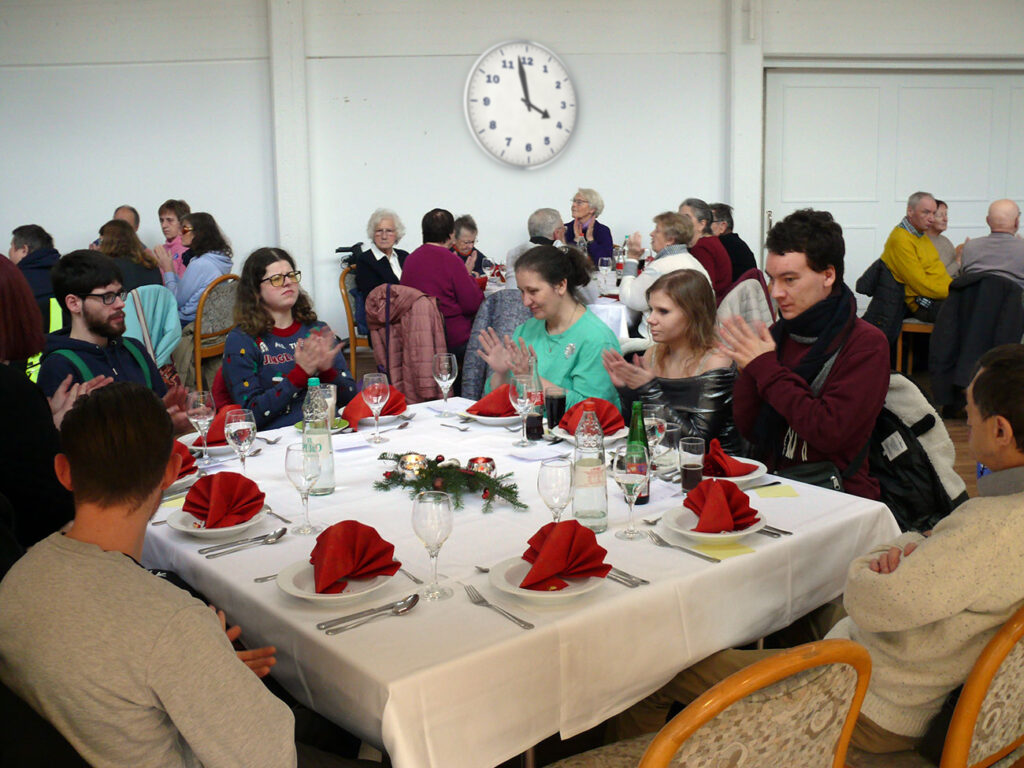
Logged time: 3 h 58 min
